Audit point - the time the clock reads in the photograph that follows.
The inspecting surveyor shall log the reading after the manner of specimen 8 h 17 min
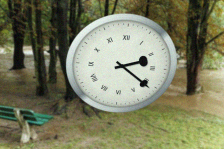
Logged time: 2 h 21 min
